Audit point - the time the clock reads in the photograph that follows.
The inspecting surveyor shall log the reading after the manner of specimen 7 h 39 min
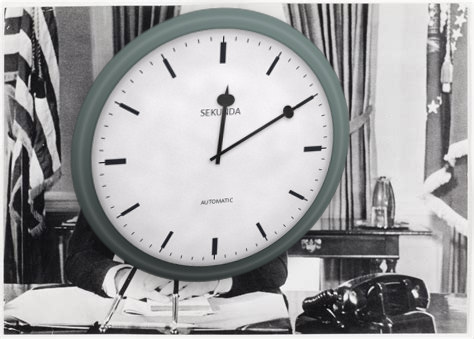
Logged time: 12 h 10 min
